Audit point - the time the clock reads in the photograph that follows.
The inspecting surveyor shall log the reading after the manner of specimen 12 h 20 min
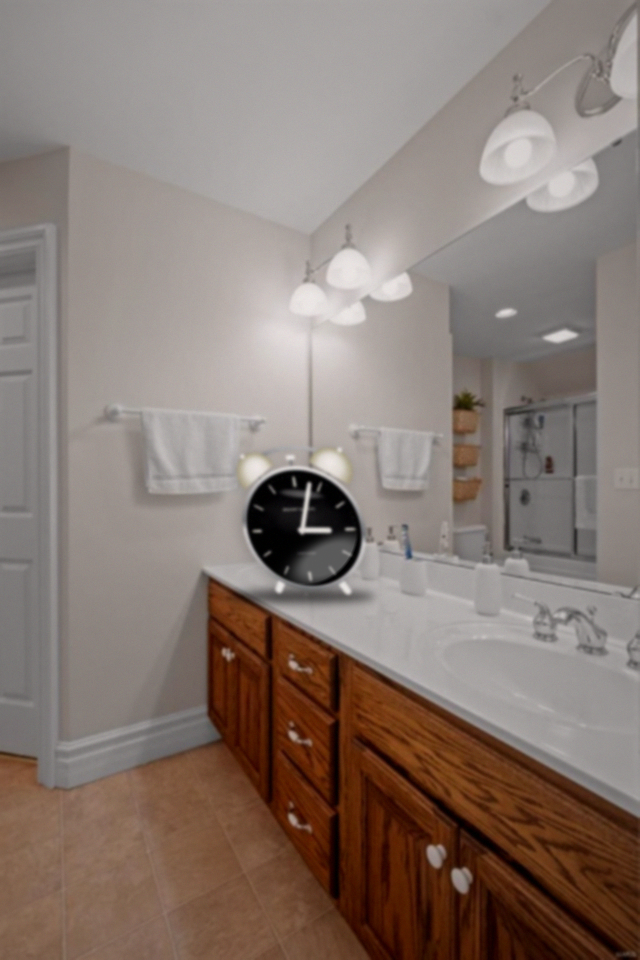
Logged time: 3 h 03 min
